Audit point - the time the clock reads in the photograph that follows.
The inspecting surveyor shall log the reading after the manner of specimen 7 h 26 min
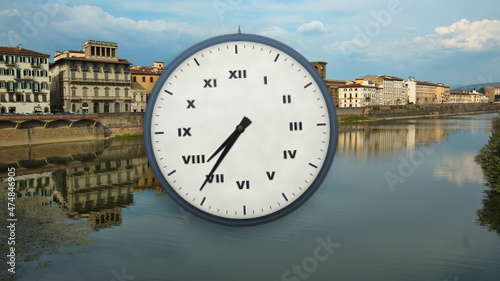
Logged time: 7 h 36 min
